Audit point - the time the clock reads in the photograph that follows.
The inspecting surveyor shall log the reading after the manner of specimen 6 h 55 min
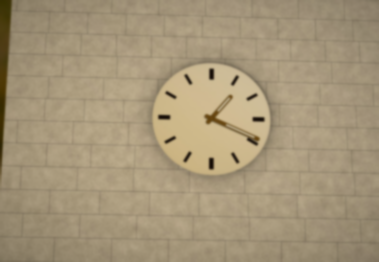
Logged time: 1 h 19 min
